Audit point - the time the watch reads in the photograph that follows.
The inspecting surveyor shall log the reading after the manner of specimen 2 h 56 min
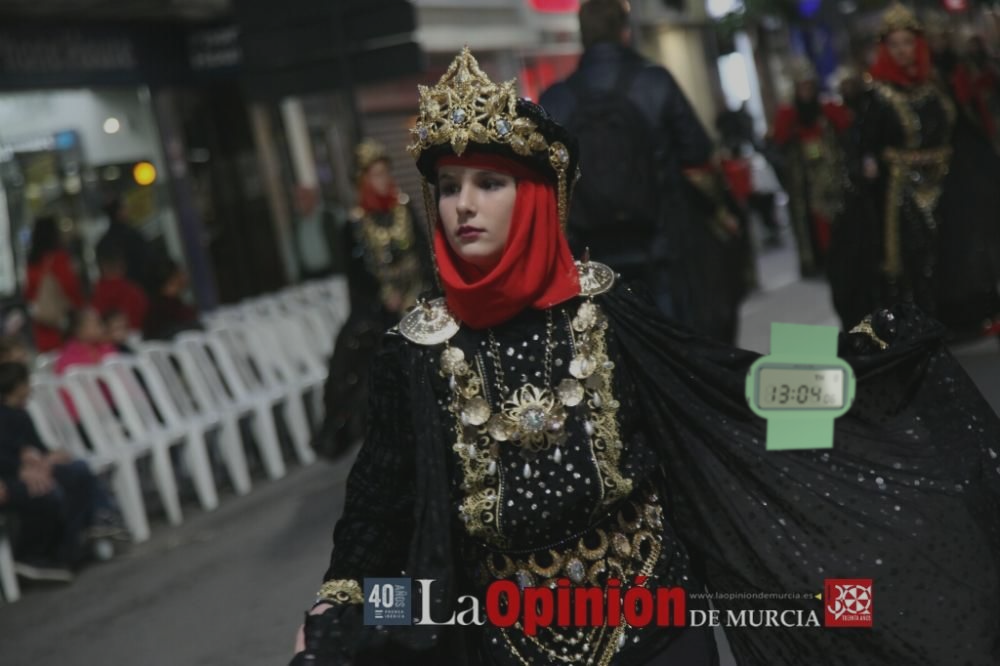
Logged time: 13 h 04 min
